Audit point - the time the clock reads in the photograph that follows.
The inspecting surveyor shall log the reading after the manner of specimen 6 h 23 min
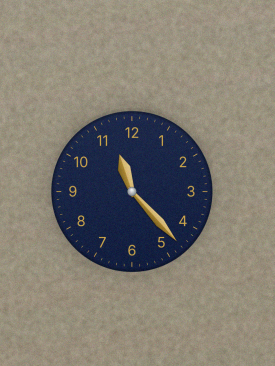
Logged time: 11 h 23 min
